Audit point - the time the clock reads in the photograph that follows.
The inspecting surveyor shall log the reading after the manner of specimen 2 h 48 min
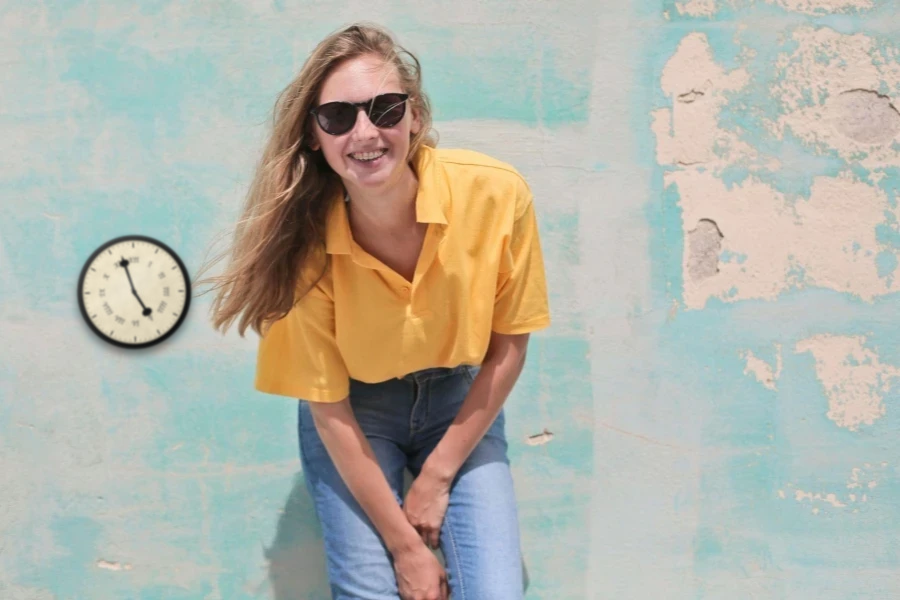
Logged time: 4 h 57 min
